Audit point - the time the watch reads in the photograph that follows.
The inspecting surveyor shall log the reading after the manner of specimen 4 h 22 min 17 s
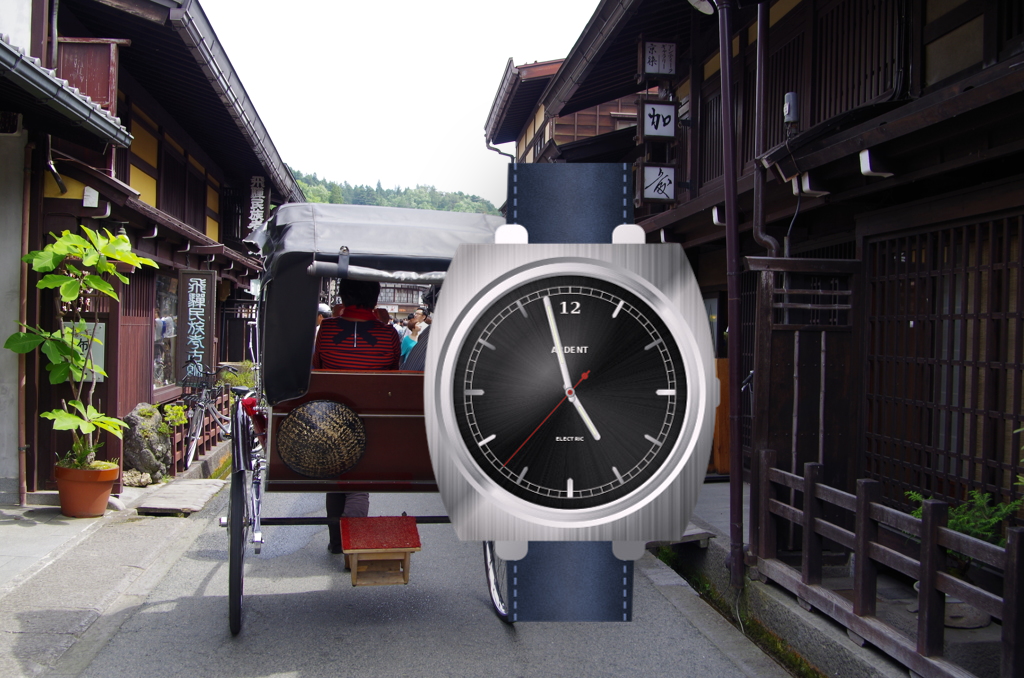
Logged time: 4 h 57 min 37 s
